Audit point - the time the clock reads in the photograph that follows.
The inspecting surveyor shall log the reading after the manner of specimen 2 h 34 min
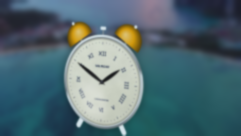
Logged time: 1 h 50 min
